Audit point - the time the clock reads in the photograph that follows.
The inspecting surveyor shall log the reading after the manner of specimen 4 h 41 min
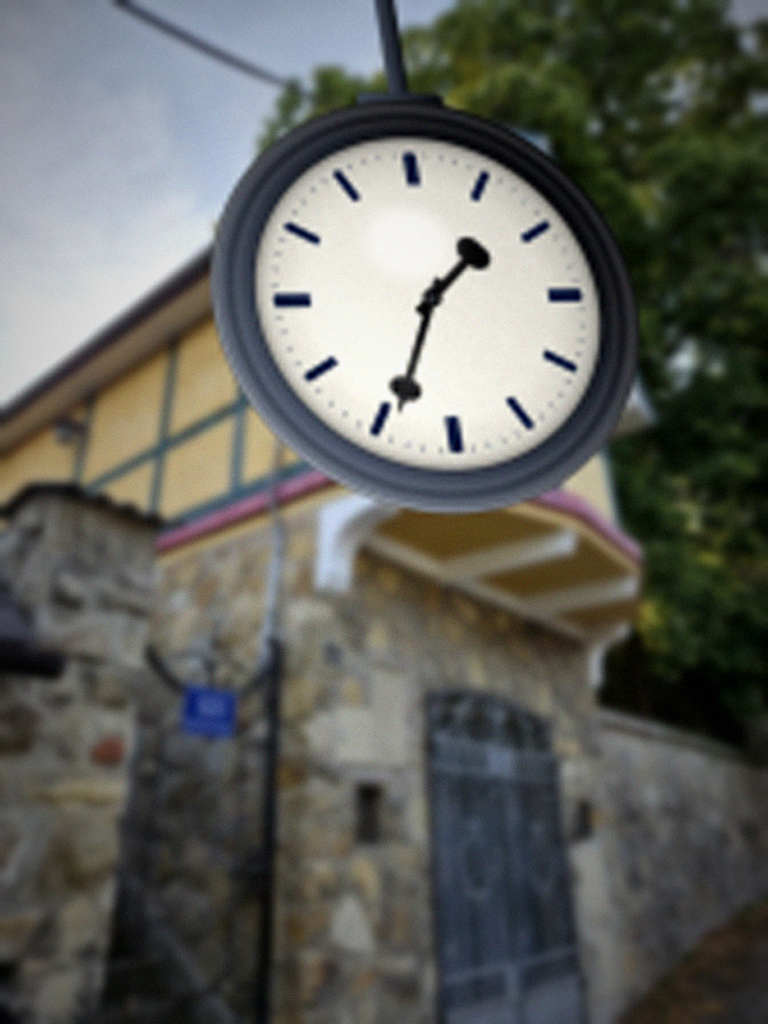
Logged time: 1 h 34 min
